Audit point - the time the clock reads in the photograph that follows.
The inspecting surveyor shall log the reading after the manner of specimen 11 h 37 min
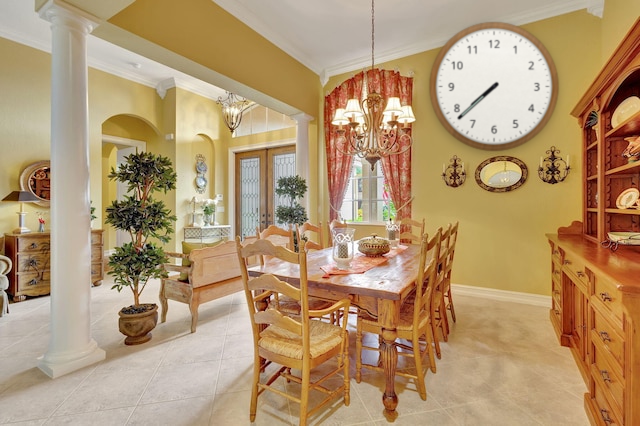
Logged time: 7 h 38 min
